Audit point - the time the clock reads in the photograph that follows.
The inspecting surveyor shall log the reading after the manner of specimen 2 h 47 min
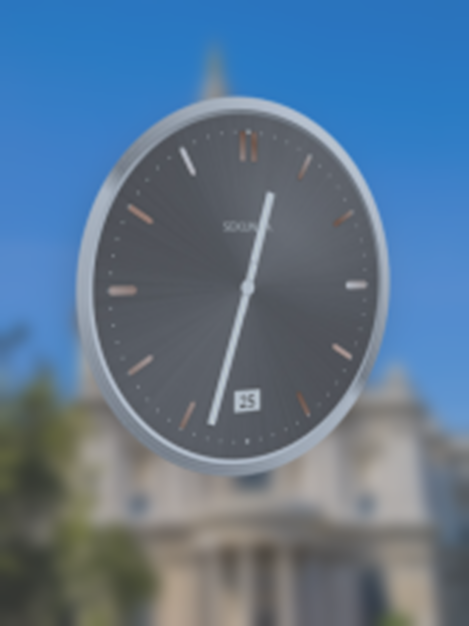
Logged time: 12 h 33 min
